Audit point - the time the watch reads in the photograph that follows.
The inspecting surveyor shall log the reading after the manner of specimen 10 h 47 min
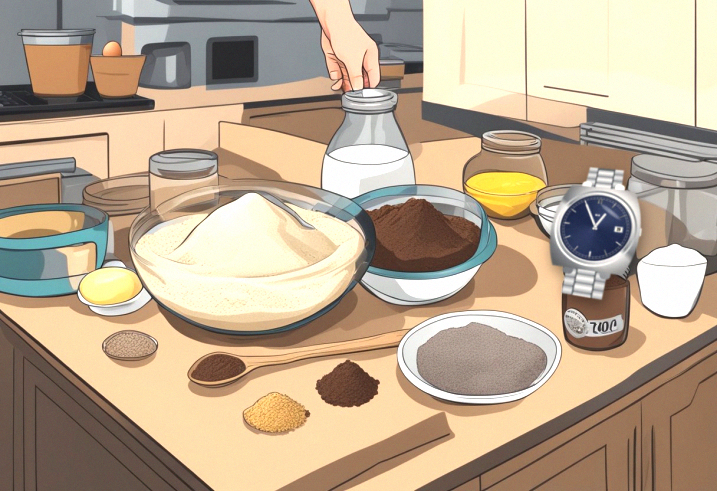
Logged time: 12 h 55 min
